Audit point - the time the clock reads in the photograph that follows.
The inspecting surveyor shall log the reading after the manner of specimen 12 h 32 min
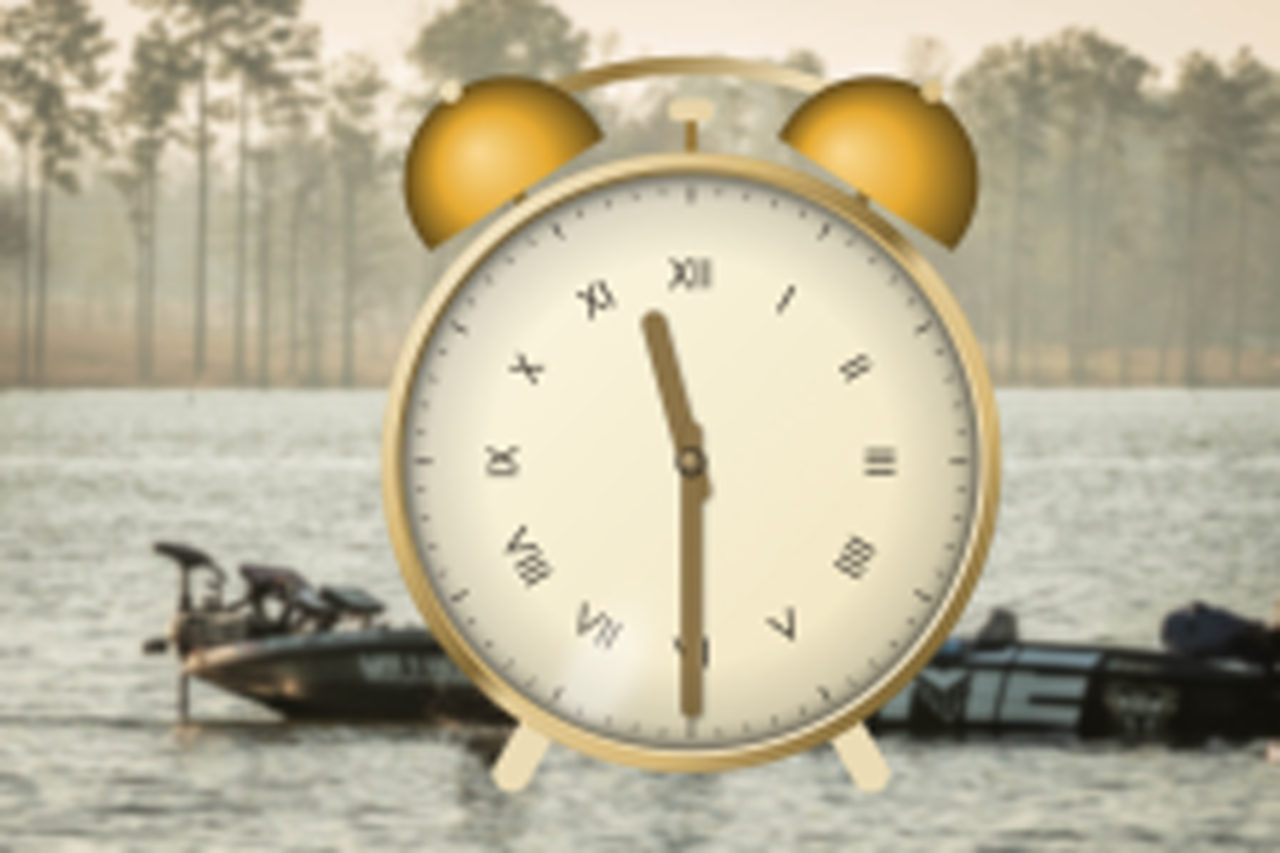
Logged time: 11 h 30 min
